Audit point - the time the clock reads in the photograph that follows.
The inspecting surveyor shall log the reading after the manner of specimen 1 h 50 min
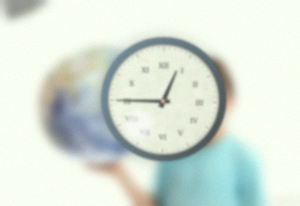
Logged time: 12 h 45 min
